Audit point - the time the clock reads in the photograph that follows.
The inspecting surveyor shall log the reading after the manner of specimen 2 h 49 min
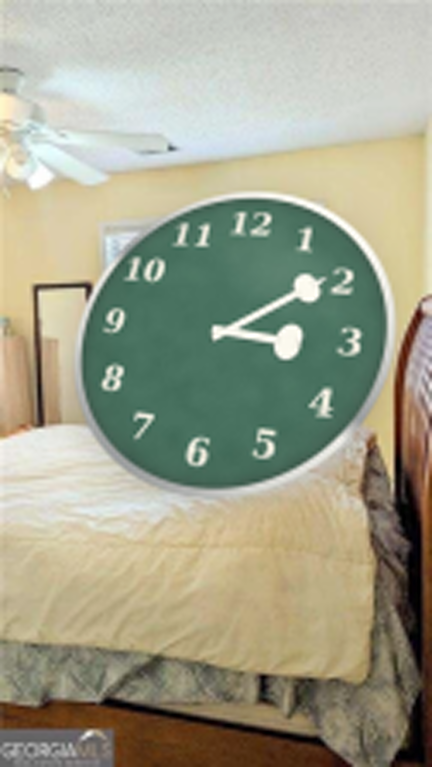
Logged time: 3 h 09 min
